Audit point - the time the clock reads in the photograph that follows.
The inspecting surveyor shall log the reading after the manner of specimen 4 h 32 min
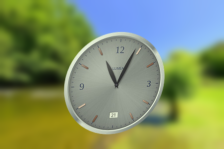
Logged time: 11 h 04 min
